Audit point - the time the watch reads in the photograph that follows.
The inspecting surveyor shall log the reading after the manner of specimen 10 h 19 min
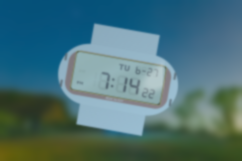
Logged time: 7 h 14 min
